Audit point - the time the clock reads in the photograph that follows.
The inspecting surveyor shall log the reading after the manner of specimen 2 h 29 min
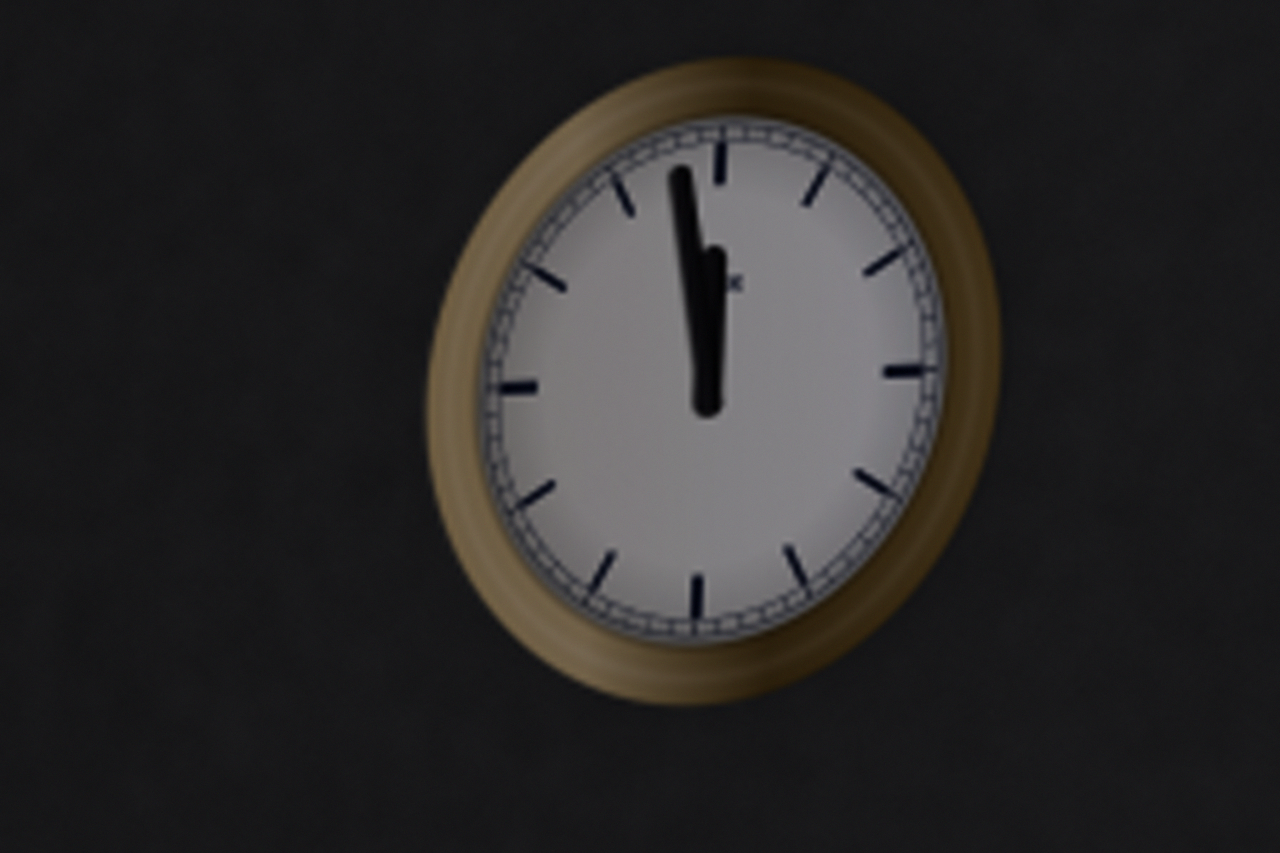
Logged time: 11 h 58 min
